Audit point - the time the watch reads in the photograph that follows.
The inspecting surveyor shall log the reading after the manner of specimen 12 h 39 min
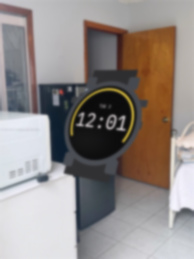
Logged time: 12 h 01 min
